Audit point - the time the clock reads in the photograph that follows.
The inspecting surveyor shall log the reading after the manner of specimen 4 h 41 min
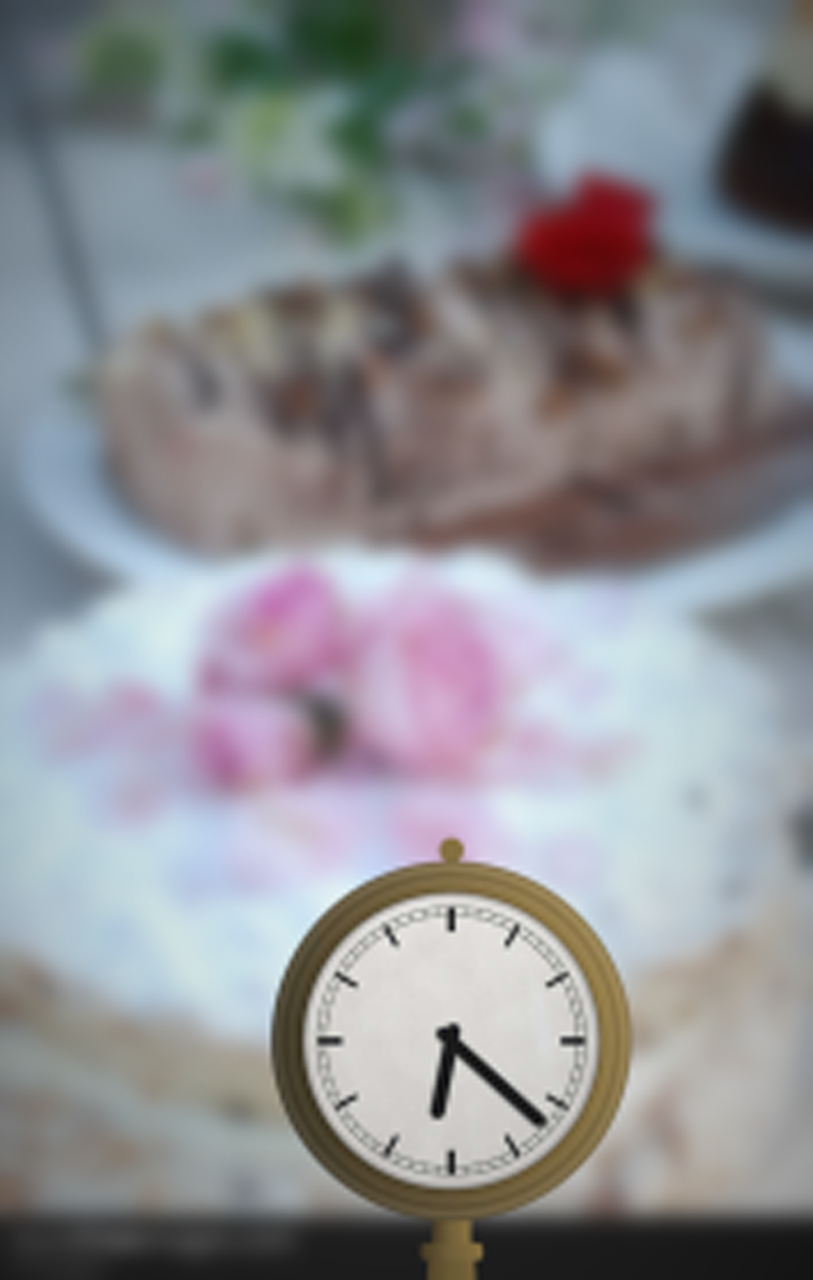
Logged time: 6 h 22 min
